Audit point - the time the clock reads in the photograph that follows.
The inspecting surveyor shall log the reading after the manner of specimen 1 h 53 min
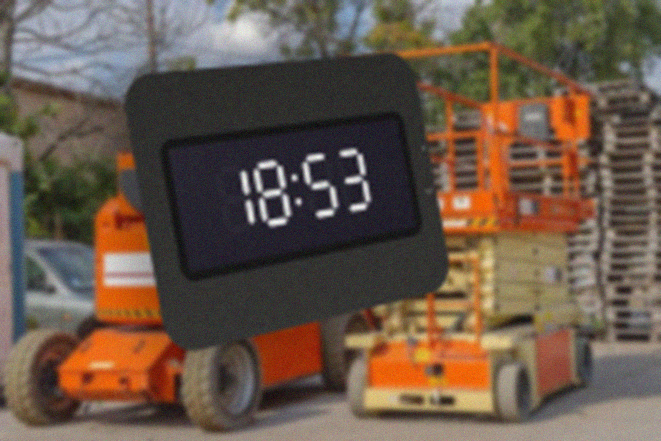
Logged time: 18 h 53 min
